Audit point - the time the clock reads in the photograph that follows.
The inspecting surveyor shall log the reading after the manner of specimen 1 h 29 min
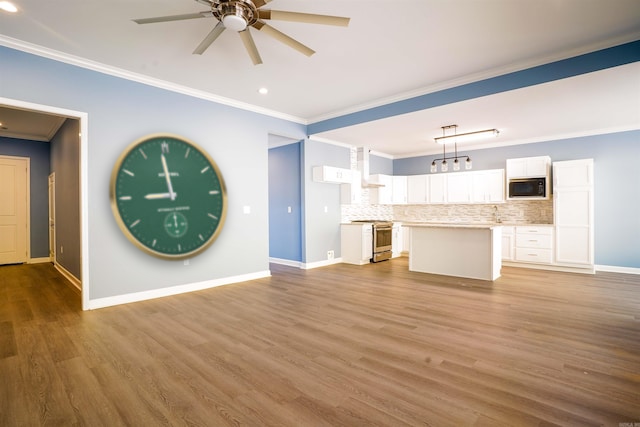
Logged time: 8 h 59 min
